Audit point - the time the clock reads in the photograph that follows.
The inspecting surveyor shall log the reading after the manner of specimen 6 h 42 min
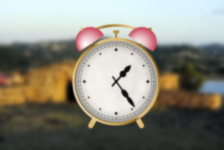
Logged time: 1 h 24 min
